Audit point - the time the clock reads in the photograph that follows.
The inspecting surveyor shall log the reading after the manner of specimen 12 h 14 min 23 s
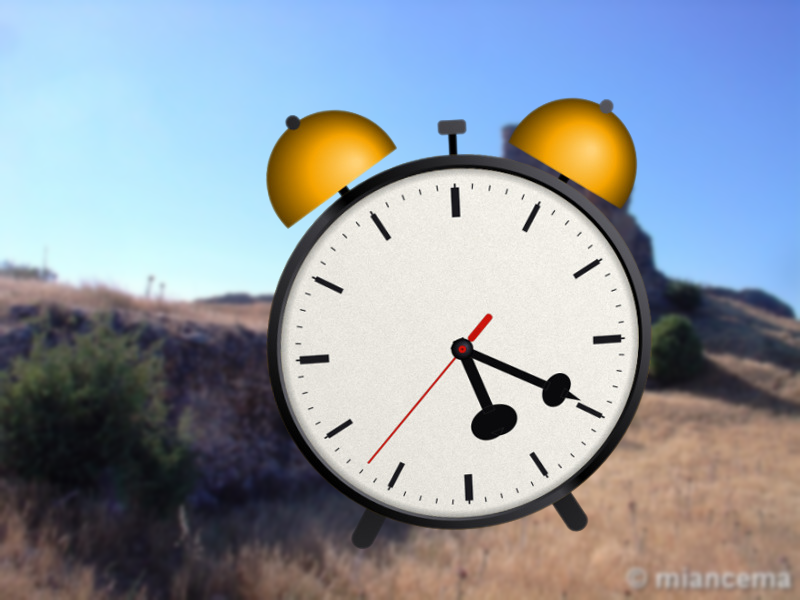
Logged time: 5 h 19 min 37 s
